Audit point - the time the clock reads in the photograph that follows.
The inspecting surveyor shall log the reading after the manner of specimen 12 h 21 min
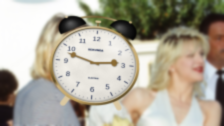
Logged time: 2 h 48 min
